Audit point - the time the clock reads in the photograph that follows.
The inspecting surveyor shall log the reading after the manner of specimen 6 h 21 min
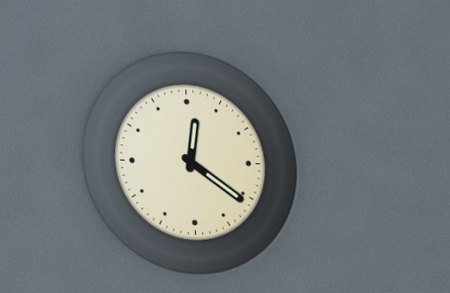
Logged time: 12 h 21 min
